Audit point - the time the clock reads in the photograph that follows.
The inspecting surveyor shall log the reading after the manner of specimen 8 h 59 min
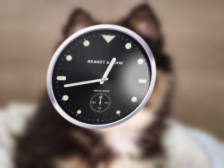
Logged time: 12 h 43 min
